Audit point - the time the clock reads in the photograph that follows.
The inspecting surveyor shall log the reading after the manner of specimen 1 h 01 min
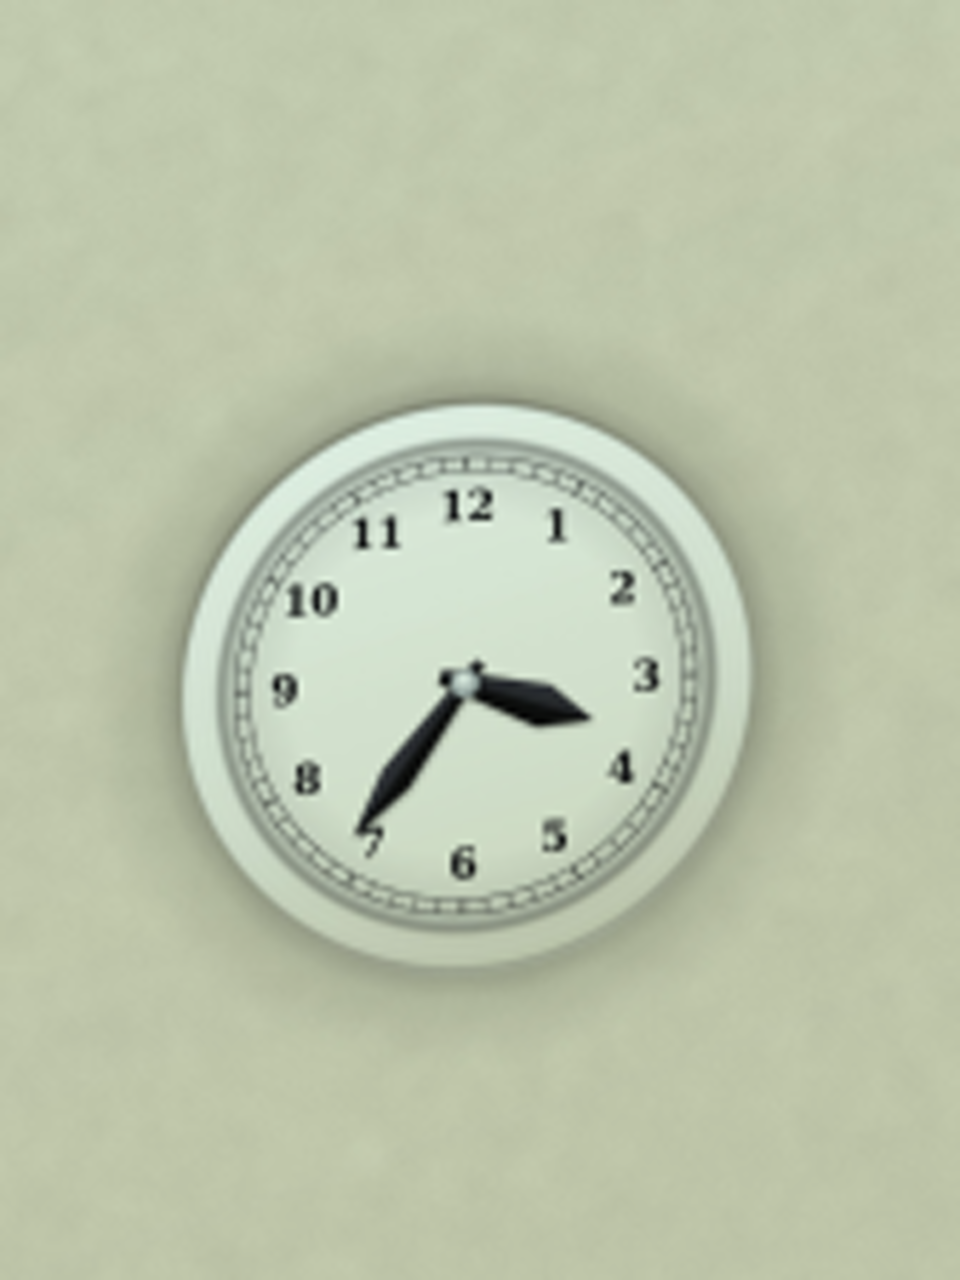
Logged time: 3 h 36 min
